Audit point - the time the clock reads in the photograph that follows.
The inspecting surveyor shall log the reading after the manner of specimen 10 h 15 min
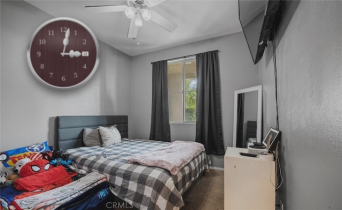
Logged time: 3 h 02 min
